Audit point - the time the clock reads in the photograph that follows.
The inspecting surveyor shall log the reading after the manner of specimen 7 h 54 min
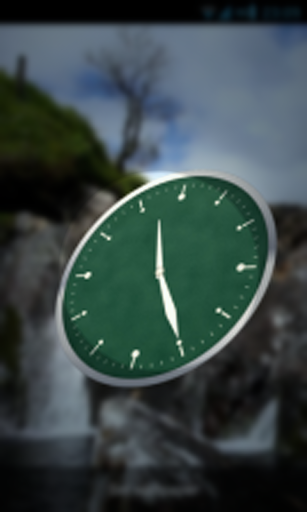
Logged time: 11 h 25 min
